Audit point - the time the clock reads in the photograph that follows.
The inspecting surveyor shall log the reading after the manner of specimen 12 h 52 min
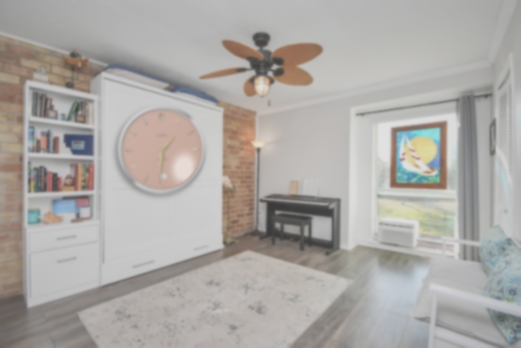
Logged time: 1 h 31 min
